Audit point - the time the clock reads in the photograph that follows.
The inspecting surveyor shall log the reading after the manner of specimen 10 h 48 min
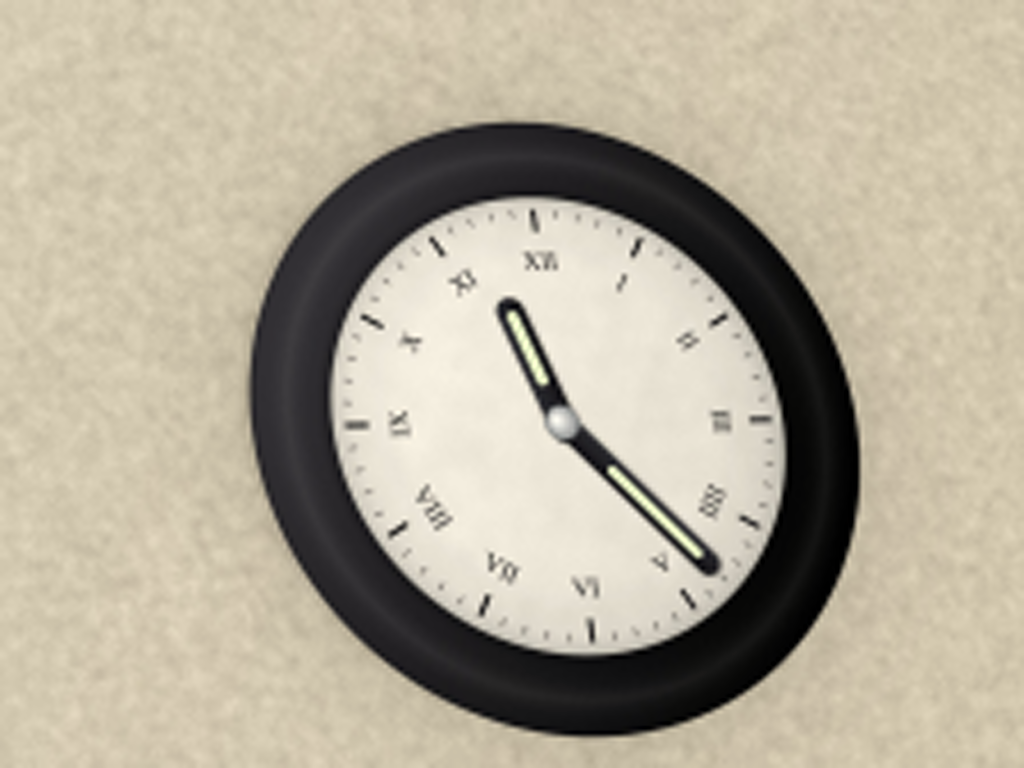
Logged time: 11 h 23 min
